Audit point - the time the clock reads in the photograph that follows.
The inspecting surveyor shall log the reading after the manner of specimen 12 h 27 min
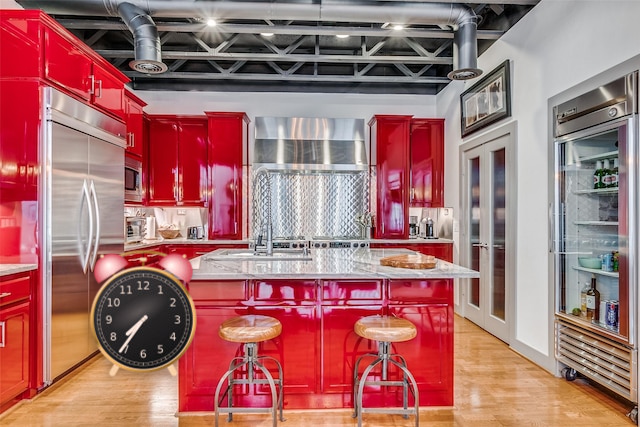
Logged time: 7 h 36 min
